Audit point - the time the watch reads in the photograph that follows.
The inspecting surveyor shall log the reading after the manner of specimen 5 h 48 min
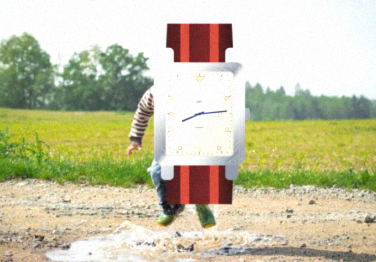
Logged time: 8 h 14 min
